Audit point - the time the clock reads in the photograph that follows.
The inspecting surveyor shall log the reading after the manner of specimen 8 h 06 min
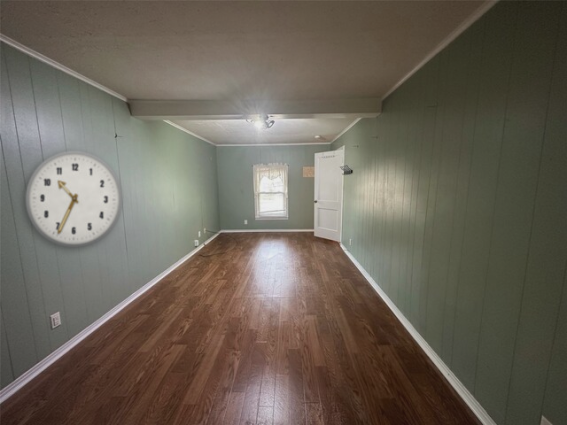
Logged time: 10 h 34 min
